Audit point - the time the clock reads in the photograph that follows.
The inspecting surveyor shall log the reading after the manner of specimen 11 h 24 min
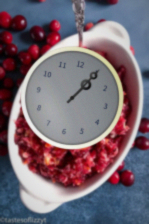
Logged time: 1 h 05 min
